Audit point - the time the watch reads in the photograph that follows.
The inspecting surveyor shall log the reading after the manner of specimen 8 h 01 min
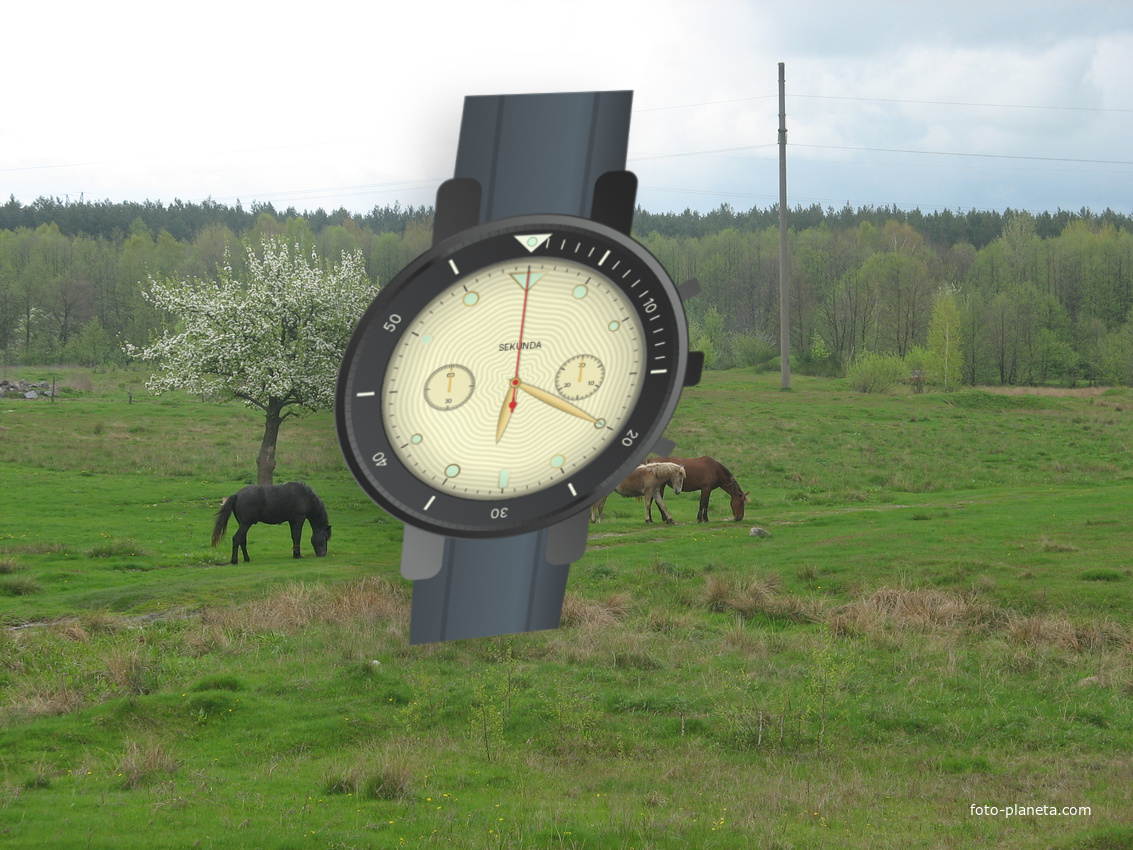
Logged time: 6 h 20 min
